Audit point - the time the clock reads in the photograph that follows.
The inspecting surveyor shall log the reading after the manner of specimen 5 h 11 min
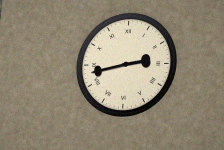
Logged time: 2 h 43 min
